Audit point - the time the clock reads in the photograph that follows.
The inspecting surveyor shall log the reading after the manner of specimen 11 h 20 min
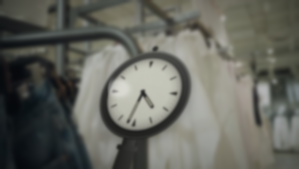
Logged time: 4 h 32 min
